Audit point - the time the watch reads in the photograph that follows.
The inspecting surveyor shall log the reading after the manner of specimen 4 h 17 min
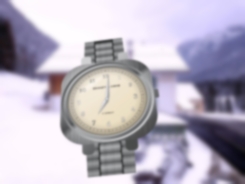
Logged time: 7 h 01 min
